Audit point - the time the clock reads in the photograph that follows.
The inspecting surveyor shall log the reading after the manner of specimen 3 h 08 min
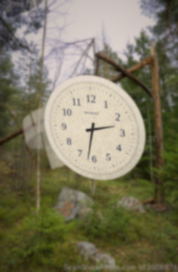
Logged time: 2 h 32 min
